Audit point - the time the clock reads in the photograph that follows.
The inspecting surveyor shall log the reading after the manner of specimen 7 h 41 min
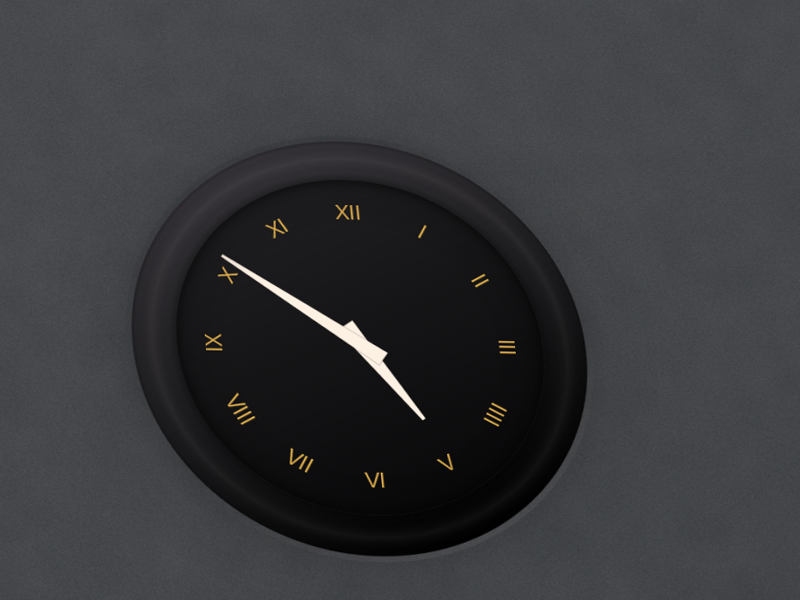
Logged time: 4 h 51 min
